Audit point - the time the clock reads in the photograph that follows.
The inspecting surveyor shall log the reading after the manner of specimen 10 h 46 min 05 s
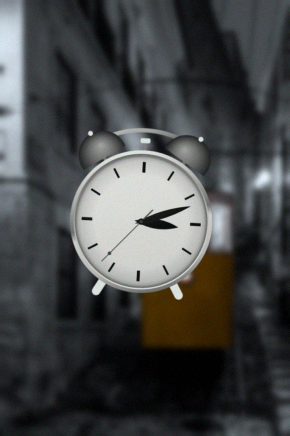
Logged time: 3 h 11 min 37 s
